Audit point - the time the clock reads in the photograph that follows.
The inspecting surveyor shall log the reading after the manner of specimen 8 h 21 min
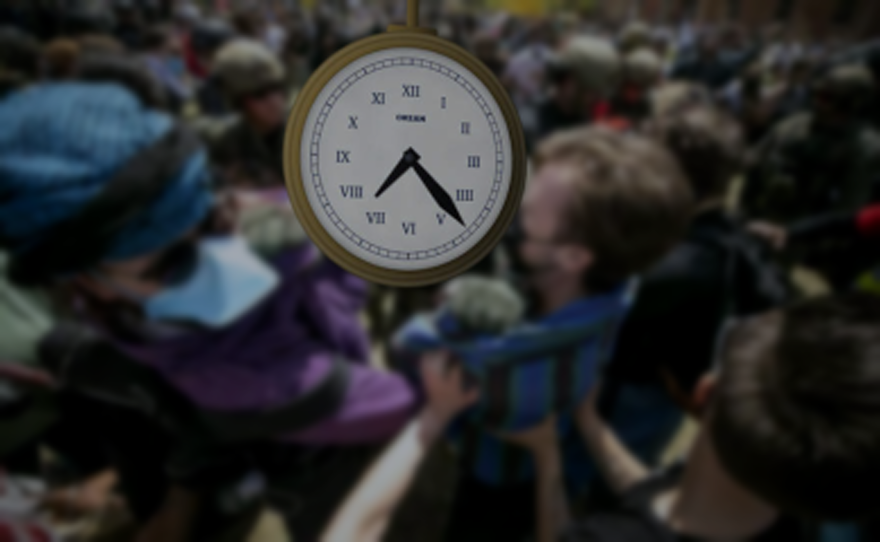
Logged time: 7 h 23 min
